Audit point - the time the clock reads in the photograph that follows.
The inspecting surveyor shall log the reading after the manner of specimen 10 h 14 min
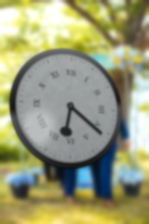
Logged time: 6 h 21 min
